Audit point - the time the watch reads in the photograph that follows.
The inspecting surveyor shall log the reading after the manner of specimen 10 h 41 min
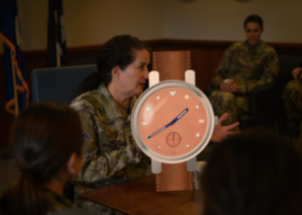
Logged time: 1 h 40 min
